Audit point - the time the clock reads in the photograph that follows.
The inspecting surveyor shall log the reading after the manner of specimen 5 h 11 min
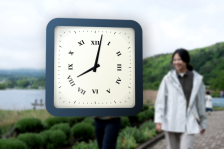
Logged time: 8 h 02 min
